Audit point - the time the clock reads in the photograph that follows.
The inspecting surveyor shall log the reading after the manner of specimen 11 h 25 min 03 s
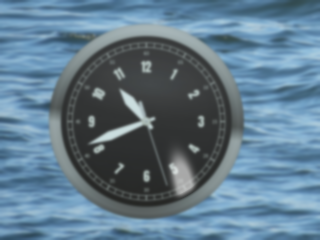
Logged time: 10 h 41 min 27 s
